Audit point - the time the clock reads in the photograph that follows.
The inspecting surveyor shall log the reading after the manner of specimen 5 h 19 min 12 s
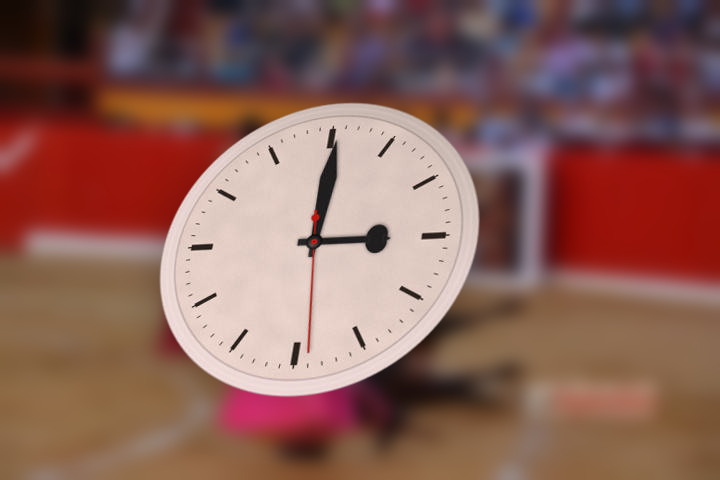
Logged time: 3 h 00 min 29 s
